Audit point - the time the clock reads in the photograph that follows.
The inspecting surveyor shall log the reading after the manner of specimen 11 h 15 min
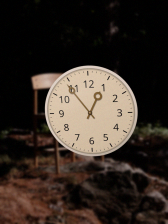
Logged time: 12 h 54 min
